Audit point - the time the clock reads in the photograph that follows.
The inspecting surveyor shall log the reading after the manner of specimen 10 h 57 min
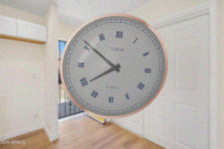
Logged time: 7 h 51 min
